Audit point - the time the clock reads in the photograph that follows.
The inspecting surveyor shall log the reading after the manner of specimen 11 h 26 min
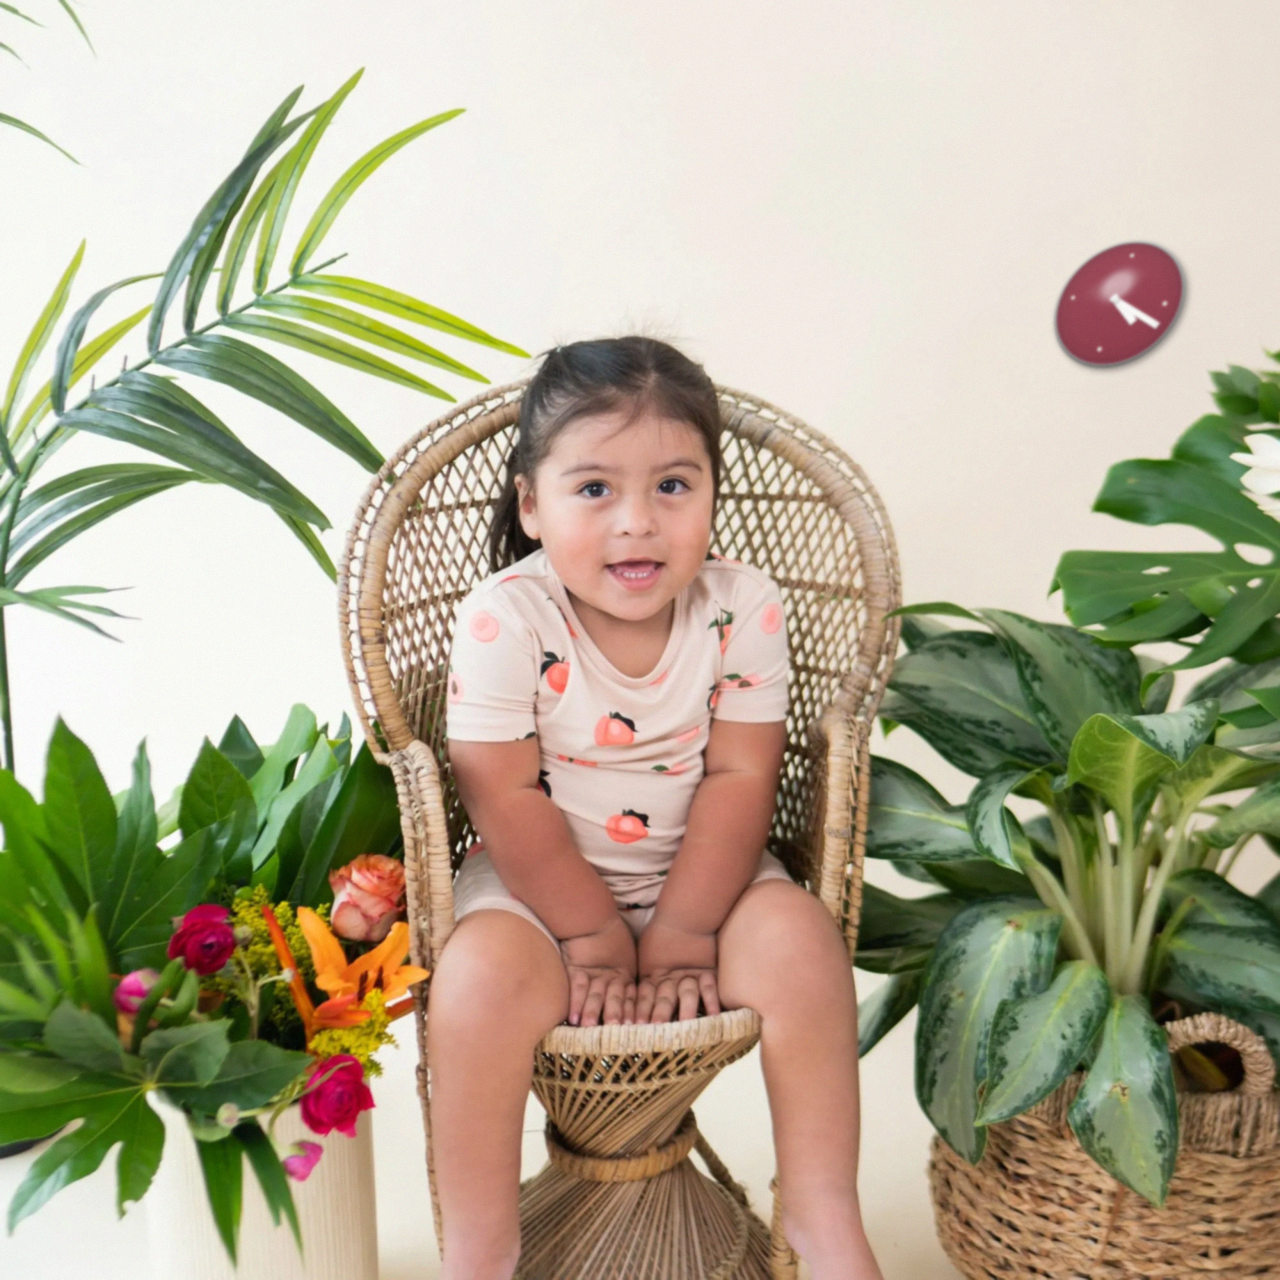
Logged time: 4 h 19 min
